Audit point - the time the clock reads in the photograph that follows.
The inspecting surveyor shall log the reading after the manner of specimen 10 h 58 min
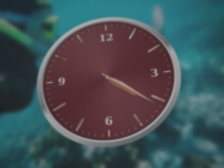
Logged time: 4 h 21 min
